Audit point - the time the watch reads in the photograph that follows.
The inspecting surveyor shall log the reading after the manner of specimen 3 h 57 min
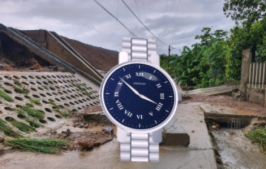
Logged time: 3 h 52 min
